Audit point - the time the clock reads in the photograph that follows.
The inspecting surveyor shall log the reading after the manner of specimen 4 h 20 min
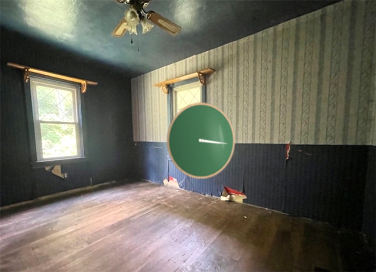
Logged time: 3 h 16 min
